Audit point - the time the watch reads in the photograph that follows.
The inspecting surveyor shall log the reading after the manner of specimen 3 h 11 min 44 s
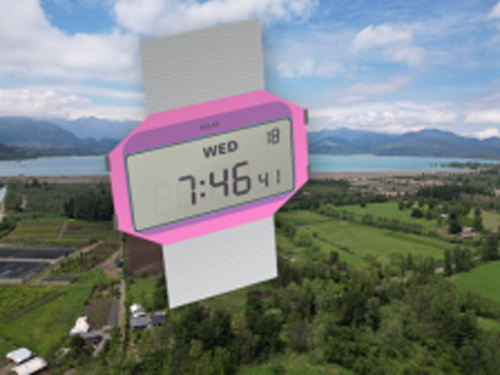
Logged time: 7 h 46 min 41 s
